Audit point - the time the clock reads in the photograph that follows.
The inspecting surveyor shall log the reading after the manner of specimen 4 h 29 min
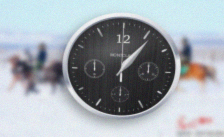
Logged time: 1 h 06 min
